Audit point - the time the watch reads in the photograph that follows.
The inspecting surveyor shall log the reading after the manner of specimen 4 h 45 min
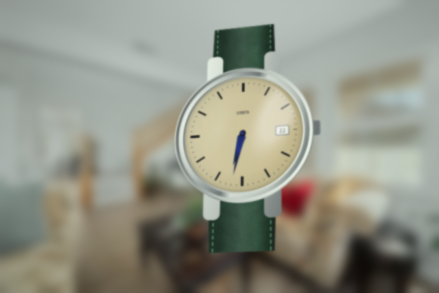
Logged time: 6 h 32 min
